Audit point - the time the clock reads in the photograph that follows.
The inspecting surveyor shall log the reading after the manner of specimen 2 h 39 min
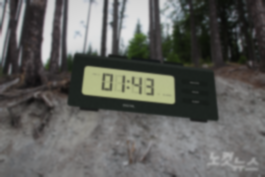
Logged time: 1 h 43 min
